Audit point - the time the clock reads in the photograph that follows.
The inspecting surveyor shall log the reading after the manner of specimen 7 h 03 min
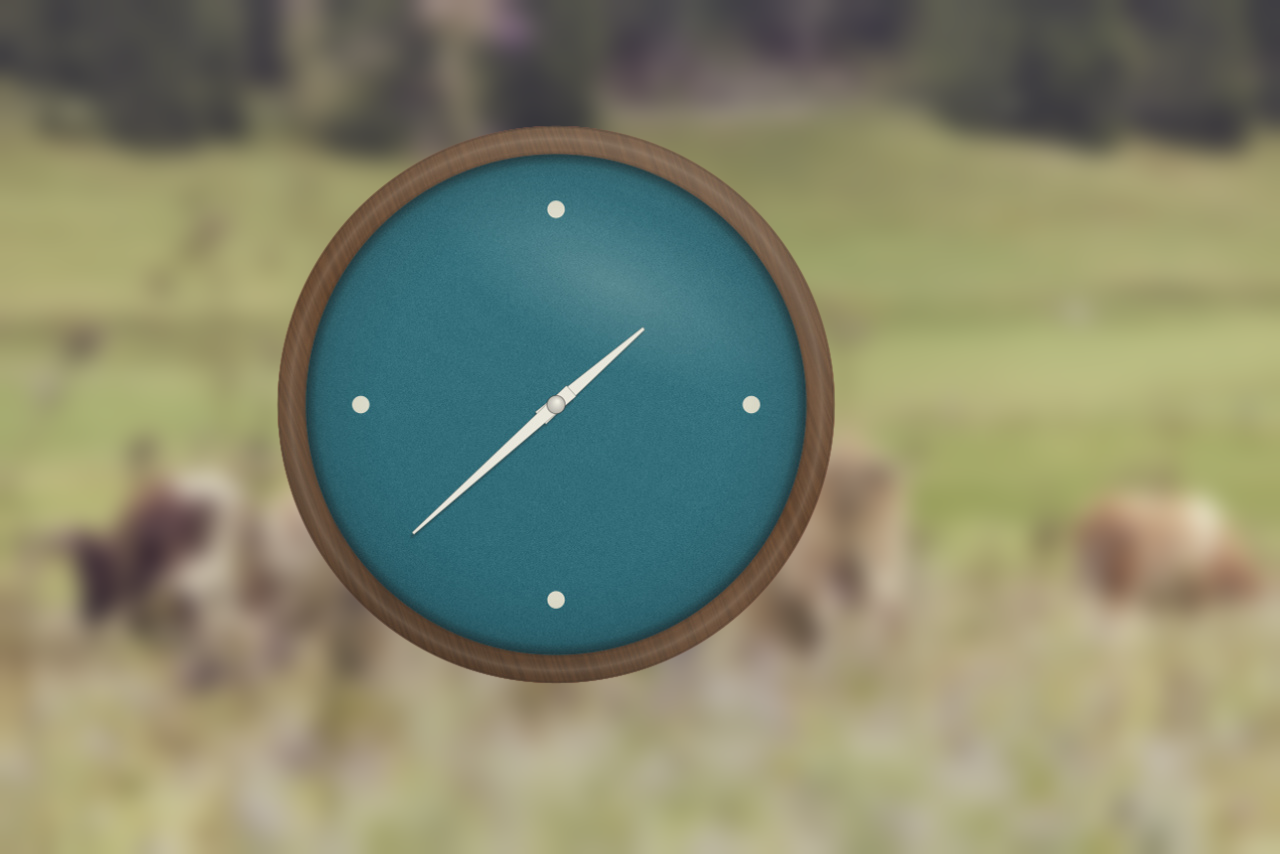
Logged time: 1 h 38 min
